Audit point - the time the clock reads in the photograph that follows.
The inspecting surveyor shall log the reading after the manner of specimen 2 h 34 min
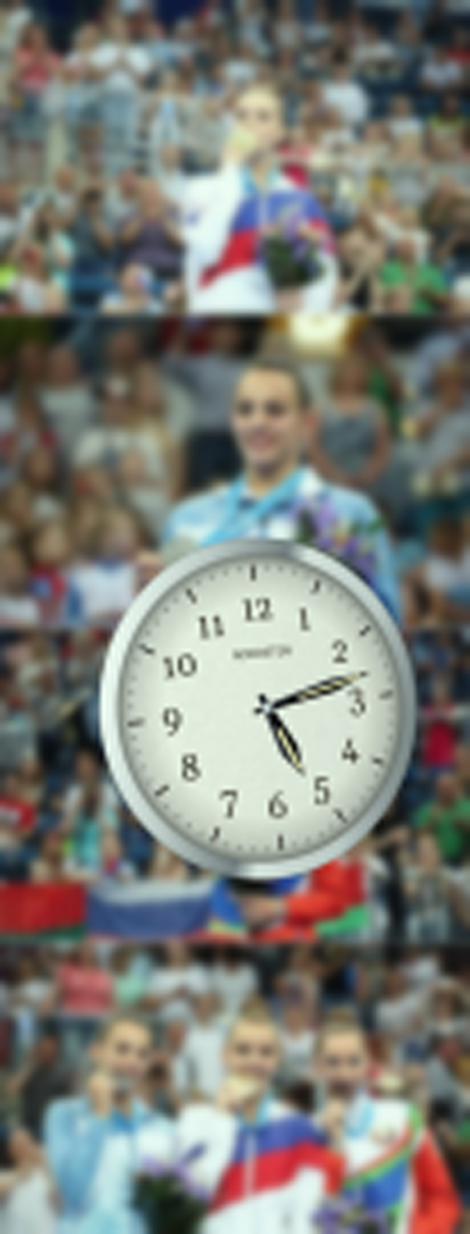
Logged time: 5 h 13 min
